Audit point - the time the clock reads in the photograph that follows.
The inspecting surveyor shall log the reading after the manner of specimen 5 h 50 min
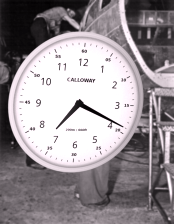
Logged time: 7 h 19 min
